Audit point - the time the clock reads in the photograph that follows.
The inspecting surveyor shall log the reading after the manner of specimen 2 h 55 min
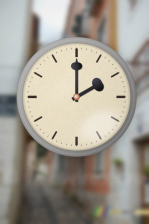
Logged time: 2 h 00 min
